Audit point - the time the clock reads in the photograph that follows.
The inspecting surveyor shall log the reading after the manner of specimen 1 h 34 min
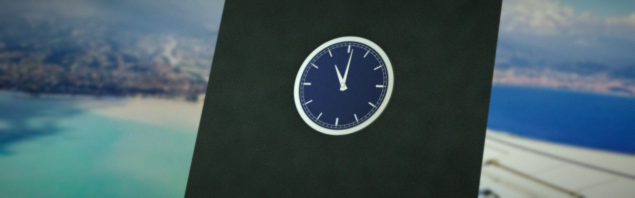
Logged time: 11 h 01 min
